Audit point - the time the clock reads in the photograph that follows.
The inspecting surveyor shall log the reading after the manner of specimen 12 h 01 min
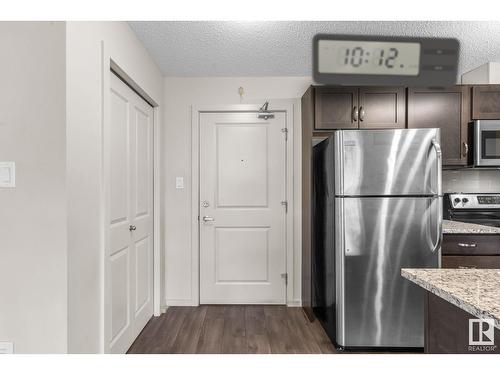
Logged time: 10 h 12 min
